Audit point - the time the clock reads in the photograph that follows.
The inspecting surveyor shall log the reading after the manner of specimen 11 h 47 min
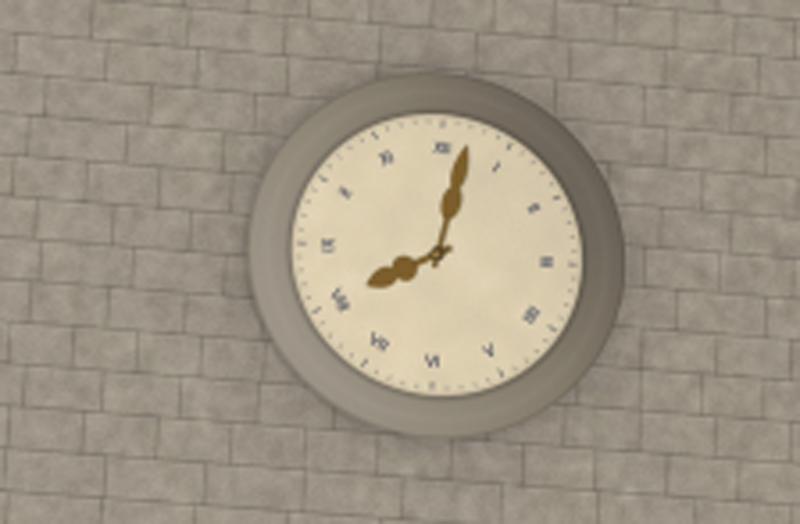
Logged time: 8 h 02 min
